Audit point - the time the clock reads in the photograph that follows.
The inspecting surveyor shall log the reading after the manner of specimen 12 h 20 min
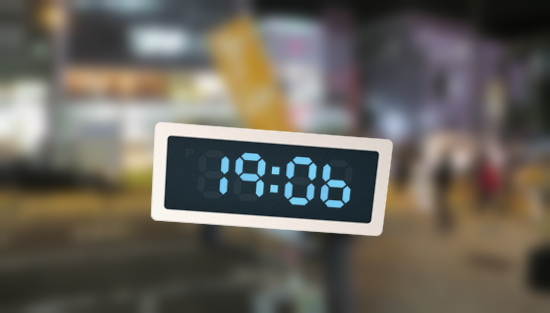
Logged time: 19 h 06 min
